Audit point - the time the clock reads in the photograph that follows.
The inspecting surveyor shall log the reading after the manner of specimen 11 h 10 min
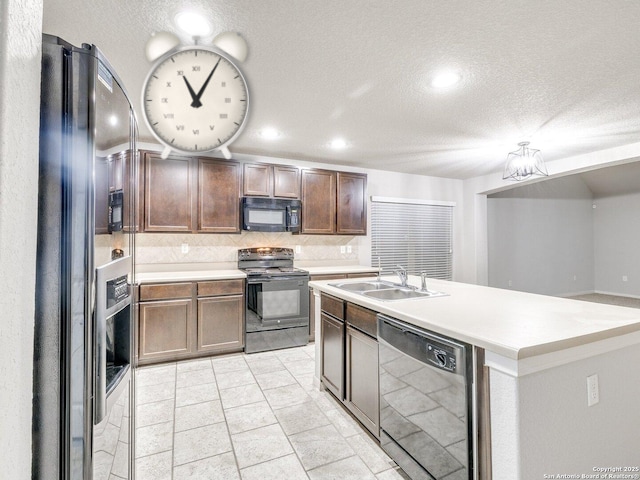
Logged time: 11 h 05 min
